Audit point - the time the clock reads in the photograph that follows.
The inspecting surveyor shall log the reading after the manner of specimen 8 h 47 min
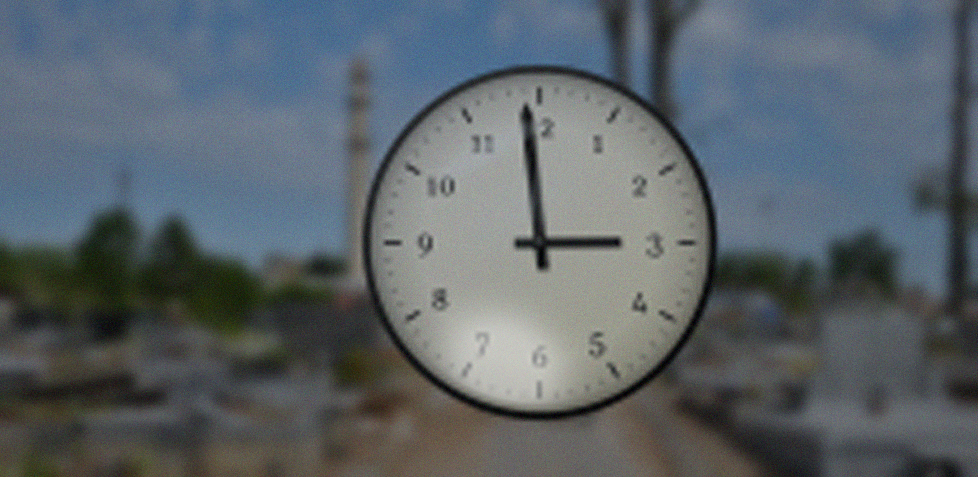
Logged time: 2 h 59 min
